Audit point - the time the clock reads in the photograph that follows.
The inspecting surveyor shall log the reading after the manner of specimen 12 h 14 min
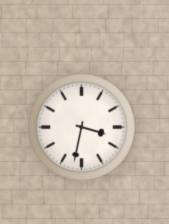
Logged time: 3 h 32 min
